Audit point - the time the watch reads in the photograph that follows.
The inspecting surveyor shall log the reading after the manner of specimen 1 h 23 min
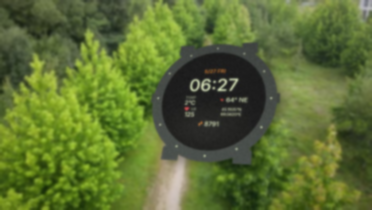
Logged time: 6 h 27 min
